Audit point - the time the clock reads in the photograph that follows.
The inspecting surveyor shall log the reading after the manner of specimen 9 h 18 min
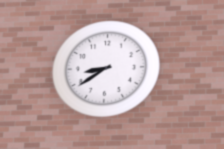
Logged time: 8 h 39 min
